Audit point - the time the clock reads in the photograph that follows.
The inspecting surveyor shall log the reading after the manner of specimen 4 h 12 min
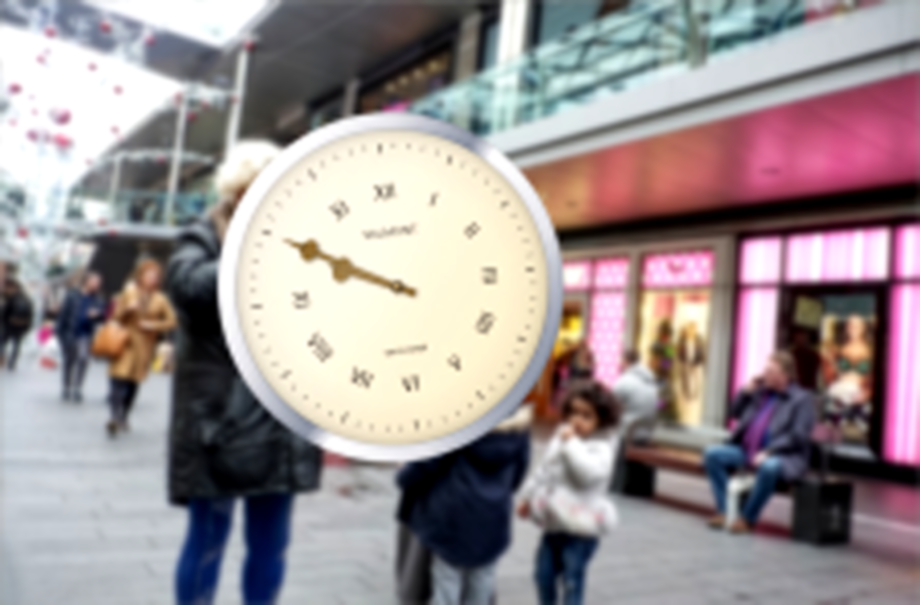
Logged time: 9 h 50 min
